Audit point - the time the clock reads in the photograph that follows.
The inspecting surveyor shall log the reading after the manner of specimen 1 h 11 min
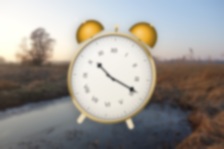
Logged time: 10 h 19 min
